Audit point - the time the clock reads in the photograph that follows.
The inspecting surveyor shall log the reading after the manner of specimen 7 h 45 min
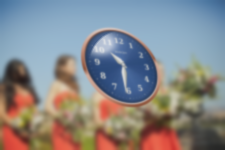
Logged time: 10 h 31 min
